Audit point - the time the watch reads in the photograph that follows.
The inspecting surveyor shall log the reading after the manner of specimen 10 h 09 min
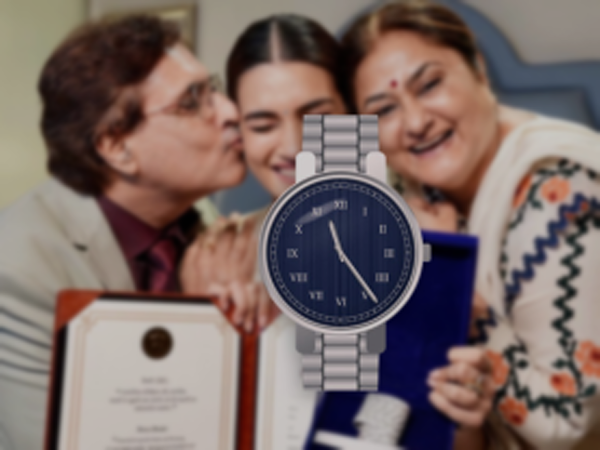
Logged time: 11 h 24 min
